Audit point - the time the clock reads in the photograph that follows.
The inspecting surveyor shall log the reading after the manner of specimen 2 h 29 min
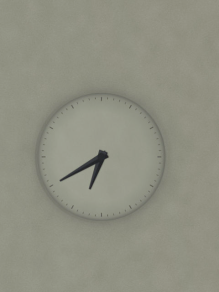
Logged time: 6 h 40 min
